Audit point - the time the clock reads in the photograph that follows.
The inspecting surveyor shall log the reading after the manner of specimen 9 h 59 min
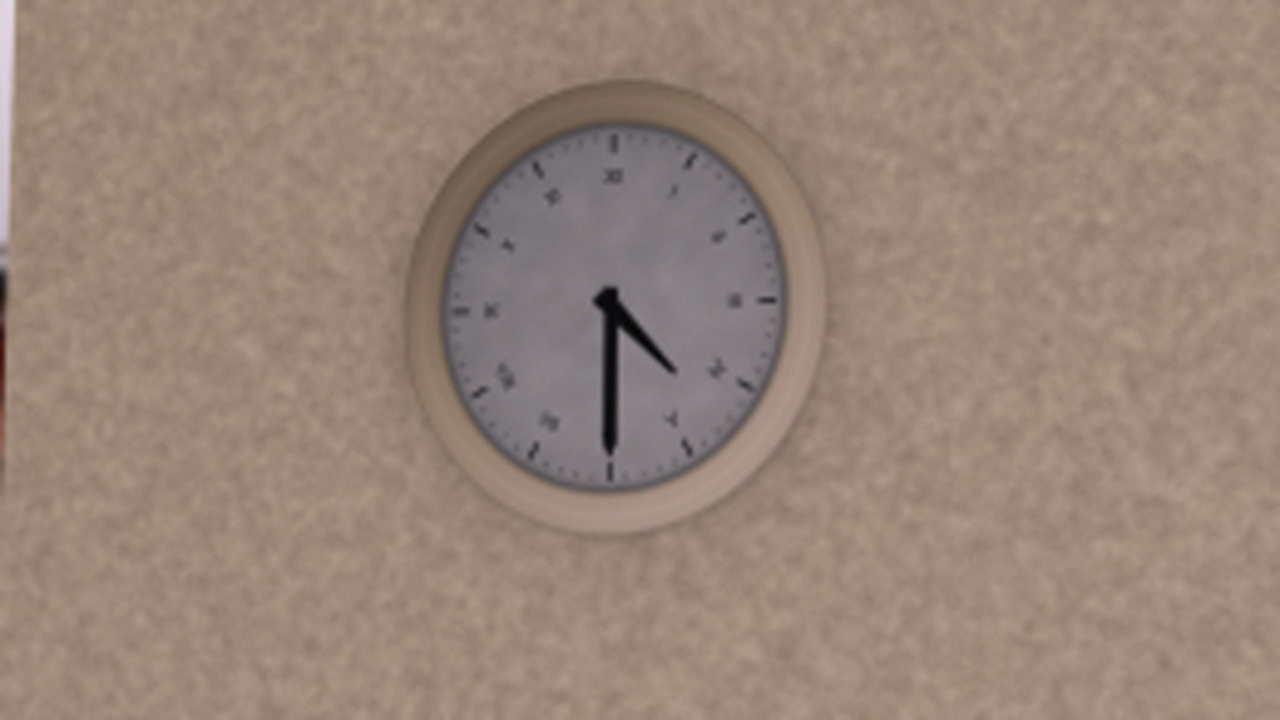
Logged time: 4 h 30 min
